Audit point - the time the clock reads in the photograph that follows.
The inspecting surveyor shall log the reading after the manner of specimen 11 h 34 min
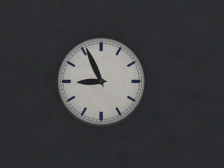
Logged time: 8 h 56 min
